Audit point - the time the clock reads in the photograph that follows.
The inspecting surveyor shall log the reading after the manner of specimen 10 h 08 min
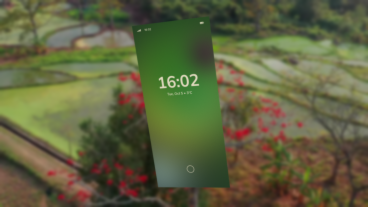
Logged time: 16 h 02 min
